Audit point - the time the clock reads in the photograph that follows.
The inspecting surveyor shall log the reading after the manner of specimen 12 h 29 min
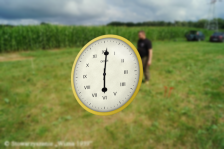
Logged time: 6 h 01 min
